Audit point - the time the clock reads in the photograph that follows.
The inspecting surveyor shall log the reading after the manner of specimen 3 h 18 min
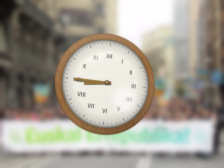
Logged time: 8 h 45 min
